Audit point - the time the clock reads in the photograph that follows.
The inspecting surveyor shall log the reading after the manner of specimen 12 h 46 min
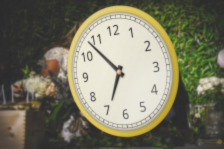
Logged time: 6 h 53 min
